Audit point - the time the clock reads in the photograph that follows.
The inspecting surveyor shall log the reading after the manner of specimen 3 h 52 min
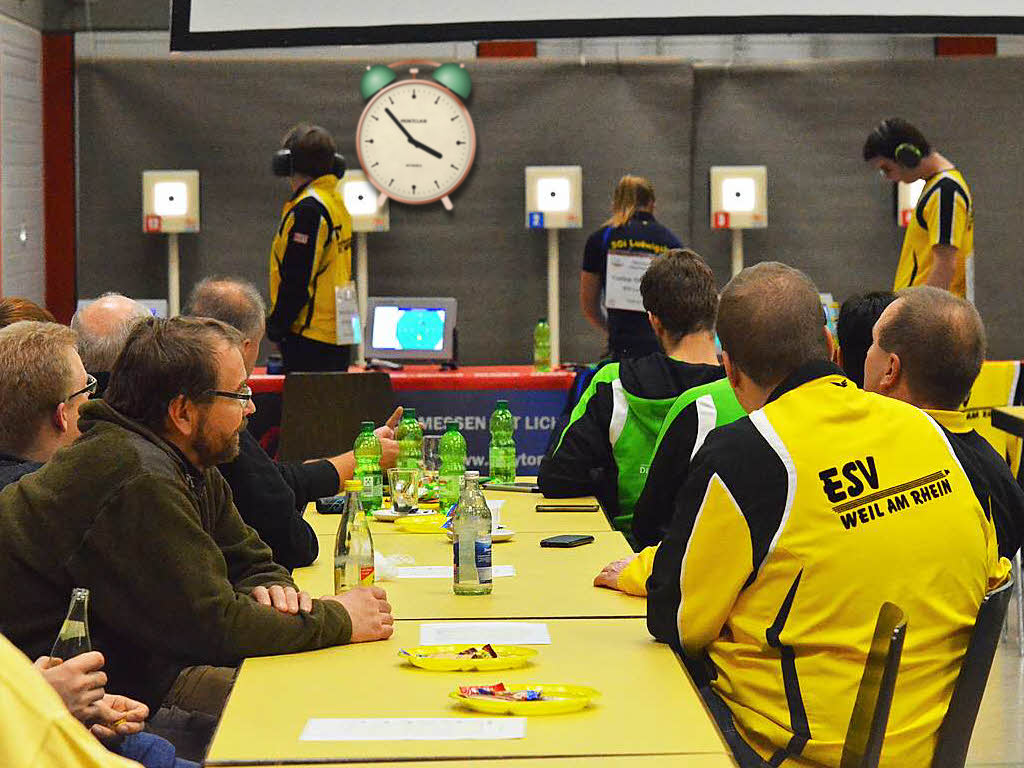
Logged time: 3 h 53 min
